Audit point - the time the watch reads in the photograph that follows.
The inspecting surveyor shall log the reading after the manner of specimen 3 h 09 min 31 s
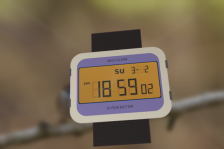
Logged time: 18 h 59 min 02 s
